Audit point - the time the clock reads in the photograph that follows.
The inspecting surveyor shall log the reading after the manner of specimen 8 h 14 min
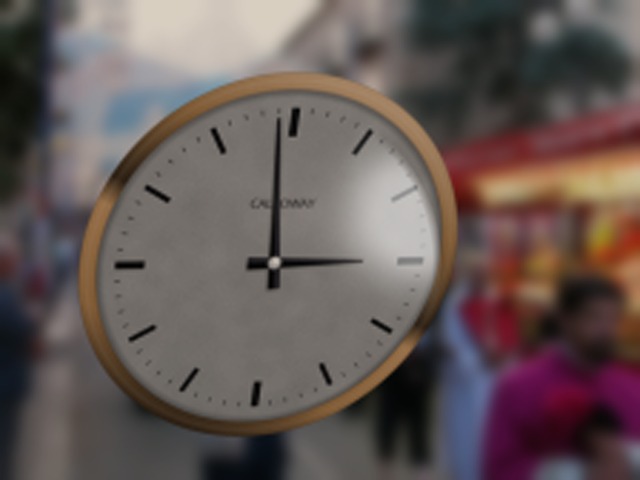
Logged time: 2 h 59 min
